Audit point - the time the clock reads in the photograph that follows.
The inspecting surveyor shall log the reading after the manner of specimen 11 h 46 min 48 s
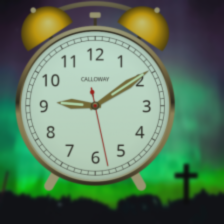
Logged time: 9 h 09 min 28 s
